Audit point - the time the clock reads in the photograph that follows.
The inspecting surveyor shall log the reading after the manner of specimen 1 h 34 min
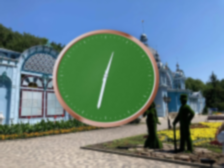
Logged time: 12 h 32 min
